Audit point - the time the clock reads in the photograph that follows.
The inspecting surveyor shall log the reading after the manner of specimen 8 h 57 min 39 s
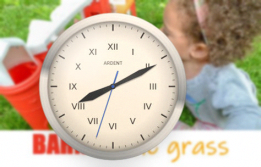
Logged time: 8 h 10 min 33 s
